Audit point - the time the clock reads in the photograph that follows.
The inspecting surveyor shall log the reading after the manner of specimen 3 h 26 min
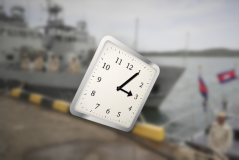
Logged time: 3 h 05 min
